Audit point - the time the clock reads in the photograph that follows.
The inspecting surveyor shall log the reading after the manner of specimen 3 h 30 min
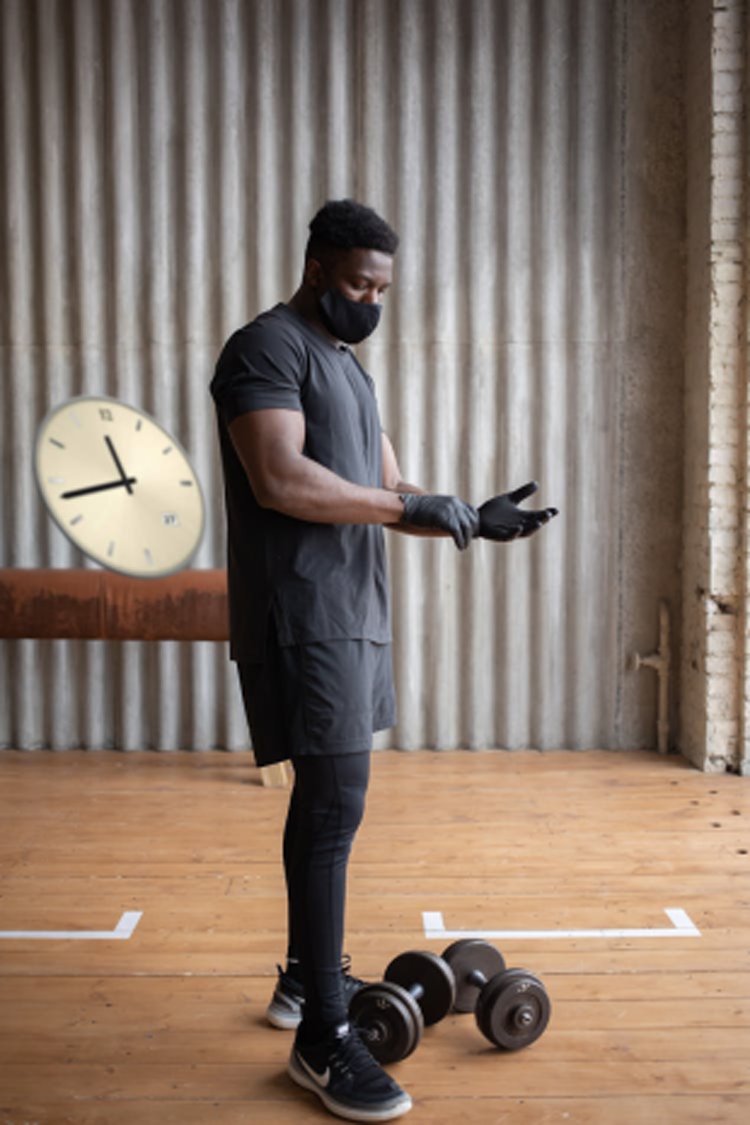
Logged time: 11 h 43 min
